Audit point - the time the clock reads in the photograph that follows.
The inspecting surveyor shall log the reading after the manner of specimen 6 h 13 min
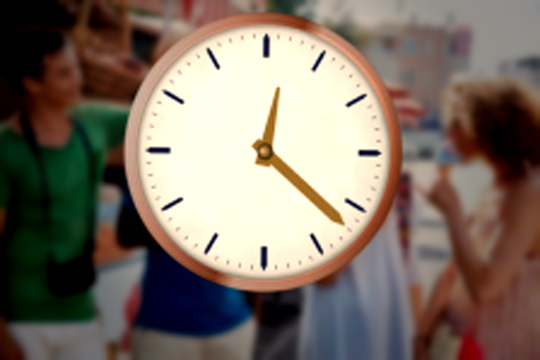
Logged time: 12 h 22 min
